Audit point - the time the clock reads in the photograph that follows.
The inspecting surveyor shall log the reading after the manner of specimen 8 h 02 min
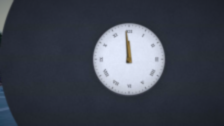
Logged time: 11 h 59 min
